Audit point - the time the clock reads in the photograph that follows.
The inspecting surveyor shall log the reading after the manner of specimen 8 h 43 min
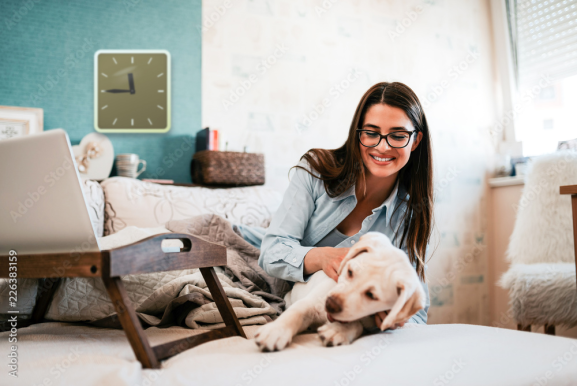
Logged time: 11 h 45 min
